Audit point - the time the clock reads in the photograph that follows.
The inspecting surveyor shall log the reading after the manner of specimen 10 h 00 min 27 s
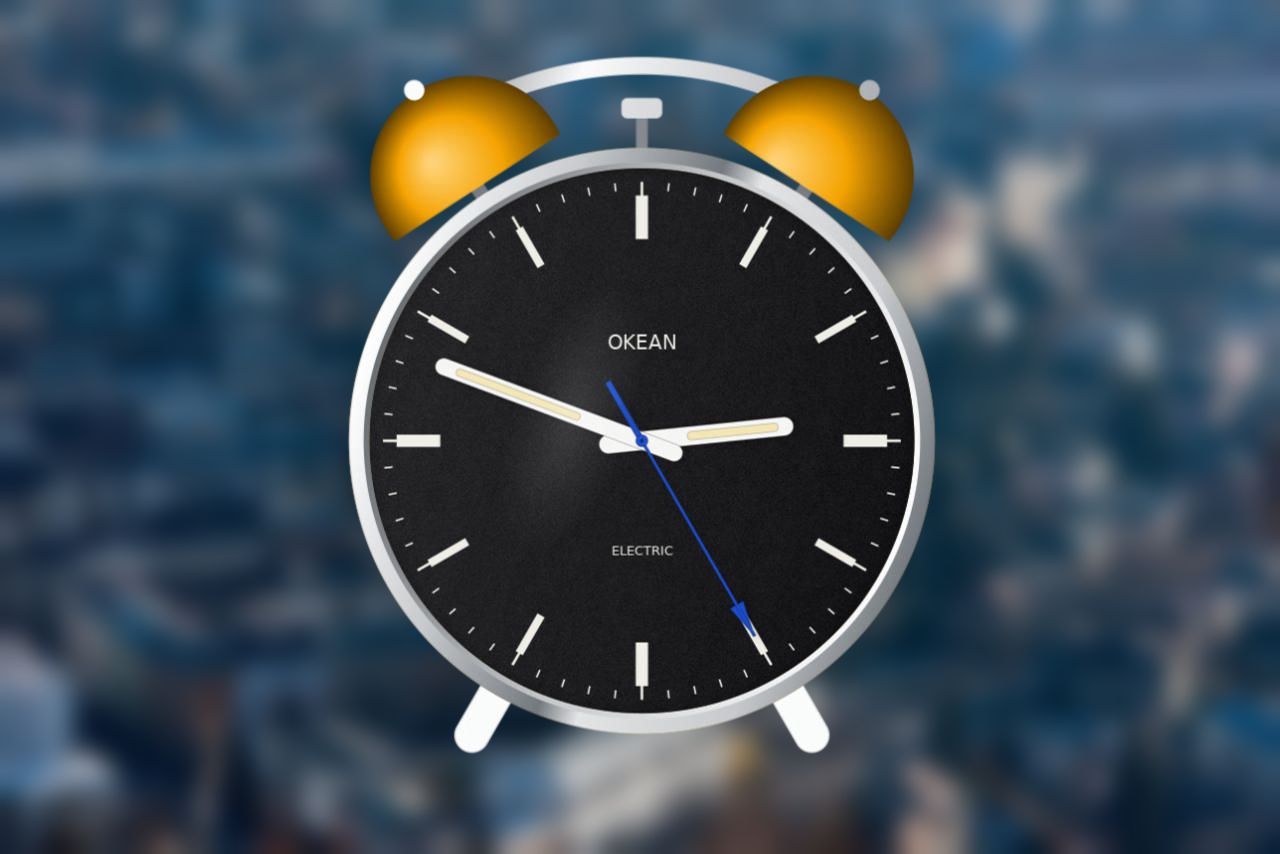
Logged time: 2 h 48 min 25 s
